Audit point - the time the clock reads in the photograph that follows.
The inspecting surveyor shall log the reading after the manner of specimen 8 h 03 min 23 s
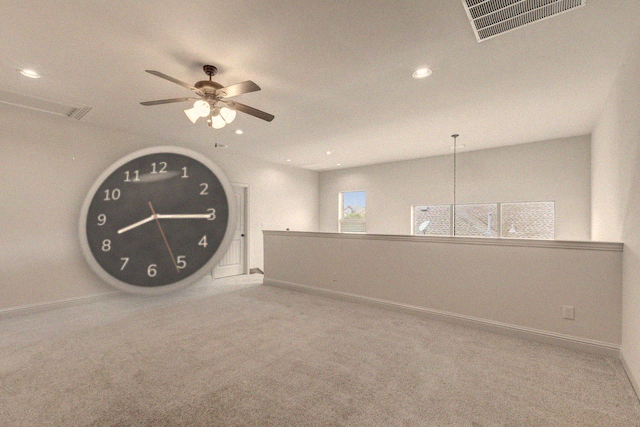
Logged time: 8 h 15 min 26 s
